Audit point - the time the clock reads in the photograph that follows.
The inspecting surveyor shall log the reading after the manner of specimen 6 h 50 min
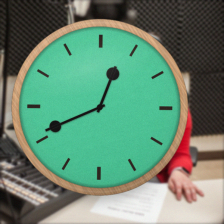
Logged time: 12 h 41 min
